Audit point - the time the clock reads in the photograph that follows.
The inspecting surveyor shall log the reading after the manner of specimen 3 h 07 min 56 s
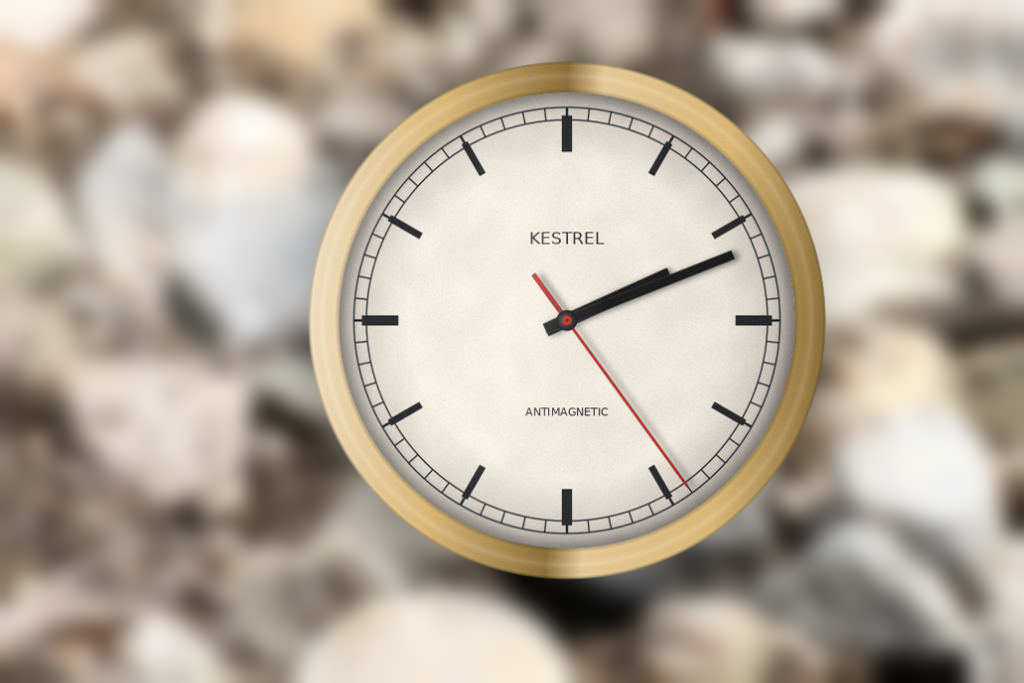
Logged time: 2 h 11 min 24 s
